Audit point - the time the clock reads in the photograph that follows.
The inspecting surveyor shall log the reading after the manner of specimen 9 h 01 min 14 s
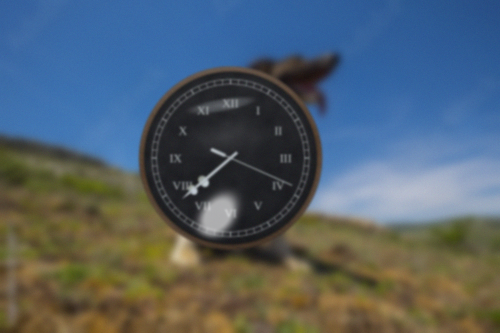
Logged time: 7 h 38 min 19 s
